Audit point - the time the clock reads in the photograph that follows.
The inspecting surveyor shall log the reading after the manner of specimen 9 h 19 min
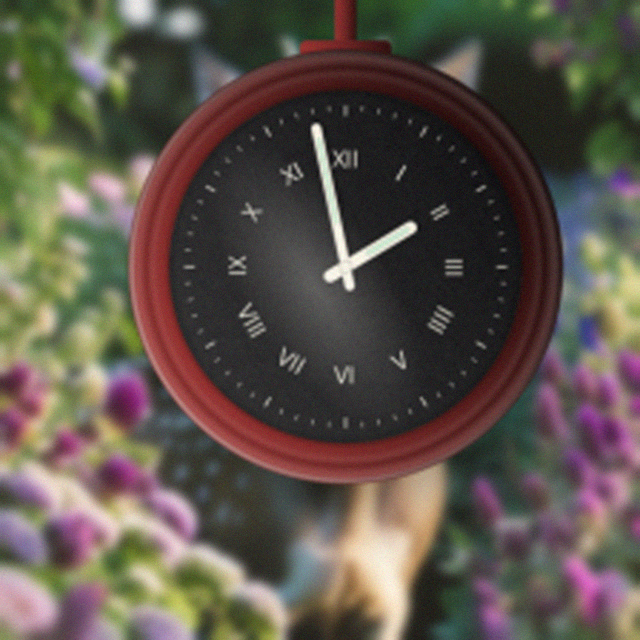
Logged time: 1 h 58 min
